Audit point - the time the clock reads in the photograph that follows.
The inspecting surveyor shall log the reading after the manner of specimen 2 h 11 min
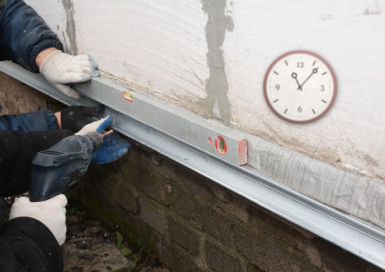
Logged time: 11 h 07 min
